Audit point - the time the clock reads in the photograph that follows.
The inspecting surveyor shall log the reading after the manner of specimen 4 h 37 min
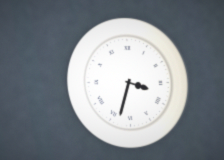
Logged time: 3 h 33 min
